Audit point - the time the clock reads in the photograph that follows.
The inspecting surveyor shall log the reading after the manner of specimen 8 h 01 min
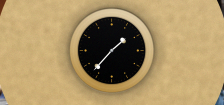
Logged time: 1 h 37 min
